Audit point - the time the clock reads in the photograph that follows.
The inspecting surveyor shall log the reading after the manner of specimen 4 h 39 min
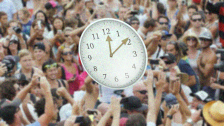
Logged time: 12 h 09 min
